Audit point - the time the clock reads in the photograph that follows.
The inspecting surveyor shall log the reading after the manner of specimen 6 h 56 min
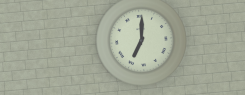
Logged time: 7 h 01 min
